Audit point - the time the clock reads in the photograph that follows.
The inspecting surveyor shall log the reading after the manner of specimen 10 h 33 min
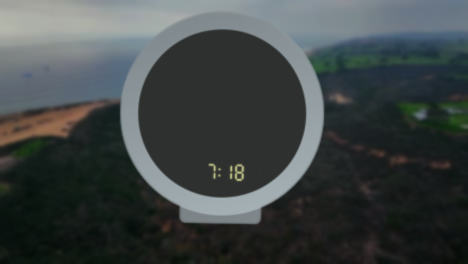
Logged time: 7 h 18 min
